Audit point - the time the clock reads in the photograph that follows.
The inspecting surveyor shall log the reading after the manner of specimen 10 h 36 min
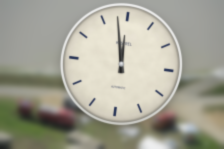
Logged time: 11 h 58 min
